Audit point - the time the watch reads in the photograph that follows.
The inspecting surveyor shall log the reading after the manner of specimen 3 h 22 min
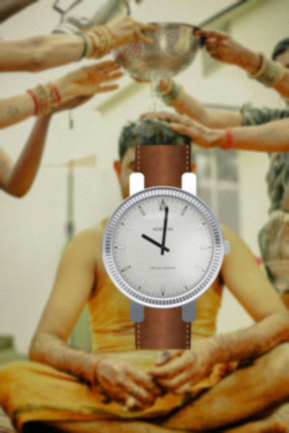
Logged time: 10 h 01 min
